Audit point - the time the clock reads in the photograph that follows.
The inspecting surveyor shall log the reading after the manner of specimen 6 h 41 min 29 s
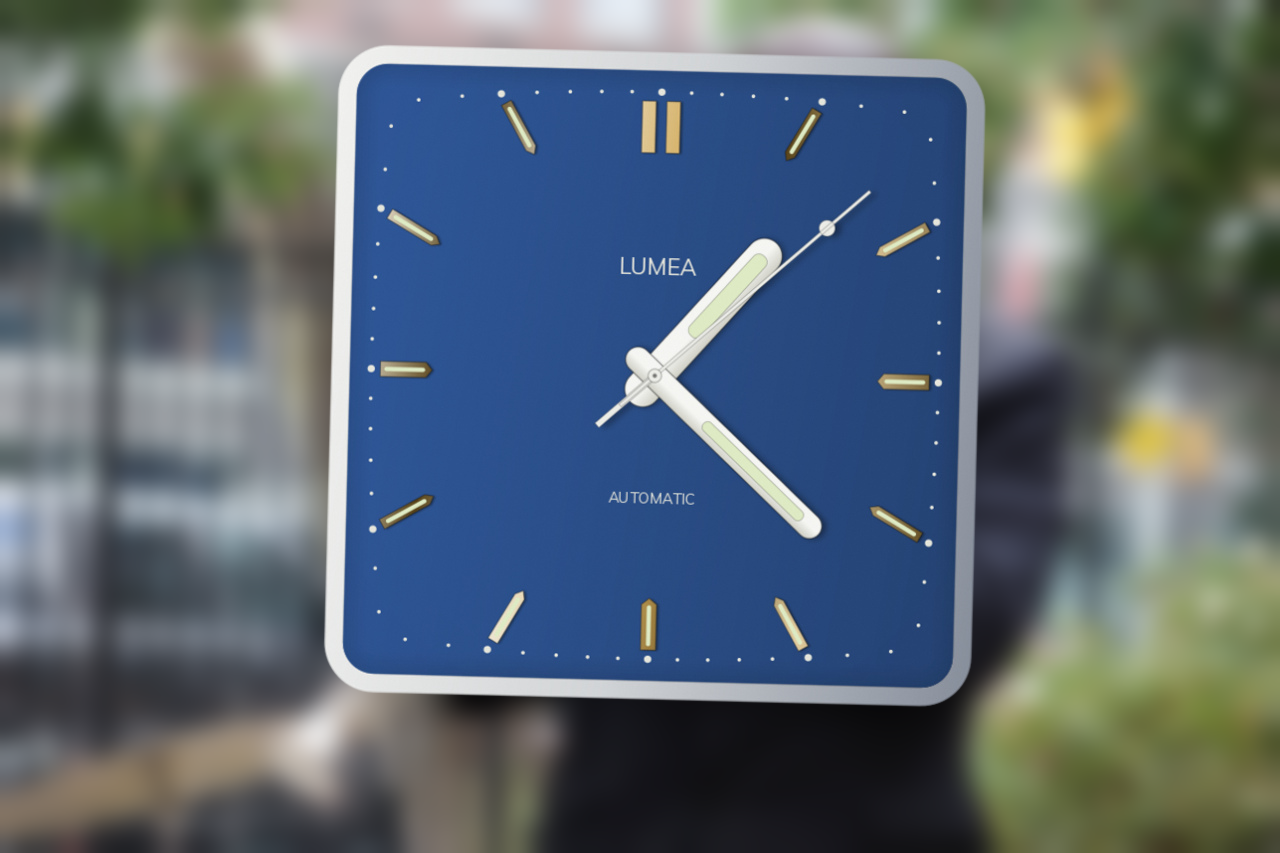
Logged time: 1 h 22 min 08 s
